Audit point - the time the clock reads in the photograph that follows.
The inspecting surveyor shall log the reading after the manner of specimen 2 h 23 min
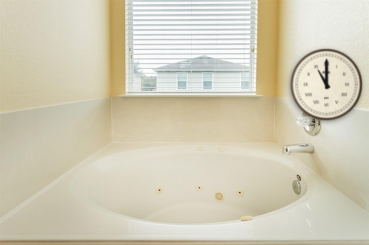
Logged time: 11 h 00 min
